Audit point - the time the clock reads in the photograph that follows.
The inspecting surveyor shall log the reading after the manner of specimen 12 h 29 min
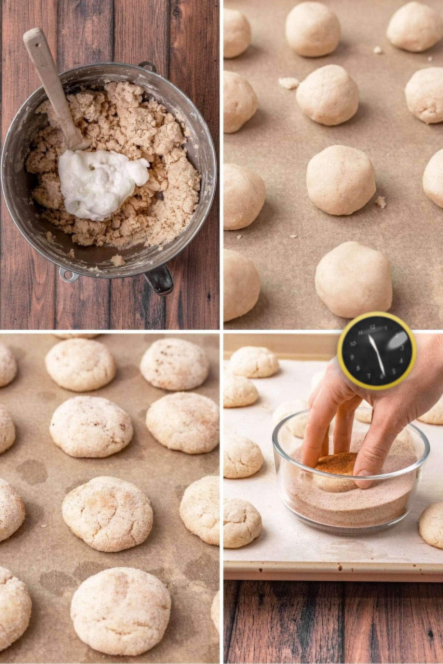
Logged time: 11 h 29 min
